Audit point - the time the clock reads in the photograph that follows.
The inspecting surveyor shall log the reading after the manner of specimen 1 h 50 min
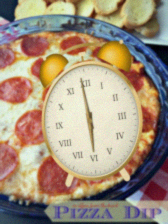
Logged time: 5 h 59 min
